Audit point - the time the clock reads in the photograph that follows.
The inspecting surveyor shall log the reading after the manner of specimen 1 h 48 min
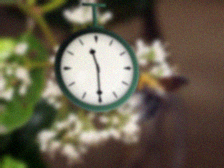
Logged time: 11 h 30 min
